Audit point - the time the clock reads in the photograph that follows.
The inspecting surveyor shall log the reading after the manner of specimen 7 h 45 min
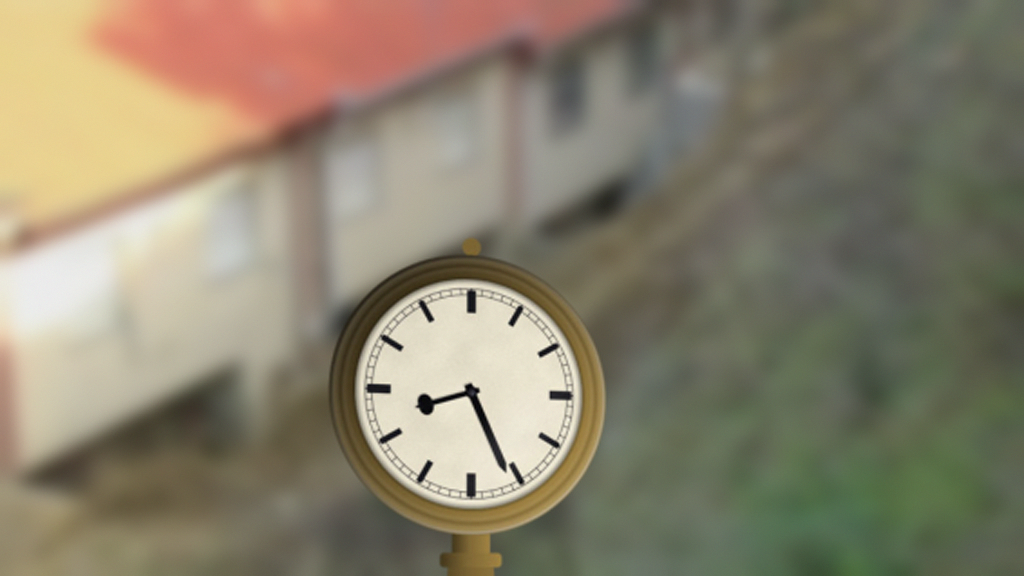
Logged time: 8 h 26 min
